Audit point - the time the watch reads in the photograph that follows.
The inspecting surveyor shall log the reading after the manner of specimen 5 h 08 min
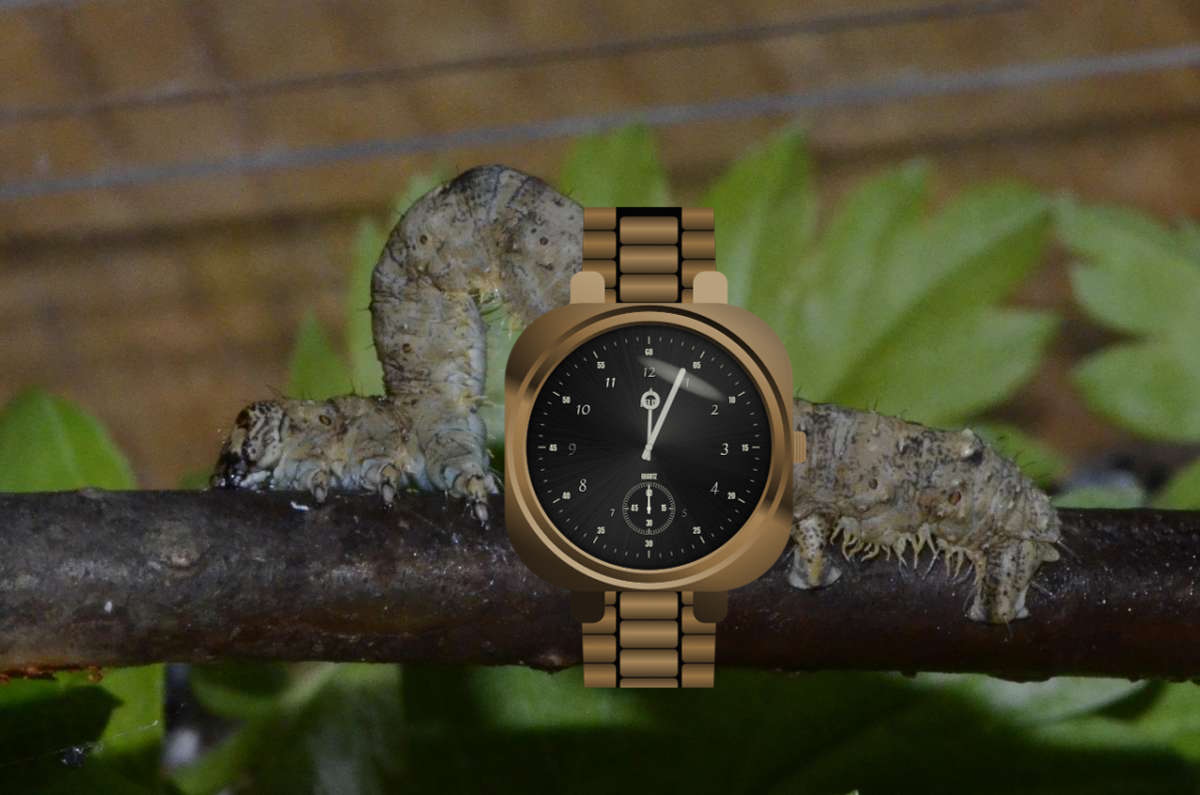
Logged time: 12 h 04 min
